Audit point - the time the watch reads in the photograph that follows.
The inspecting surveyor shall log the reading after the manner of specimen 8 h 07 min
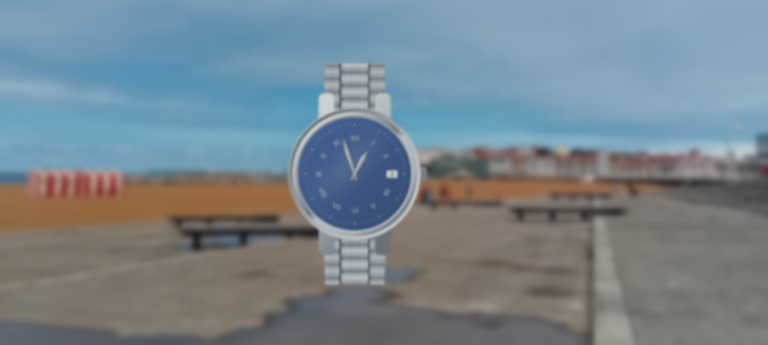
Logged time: 12 h 57 min
